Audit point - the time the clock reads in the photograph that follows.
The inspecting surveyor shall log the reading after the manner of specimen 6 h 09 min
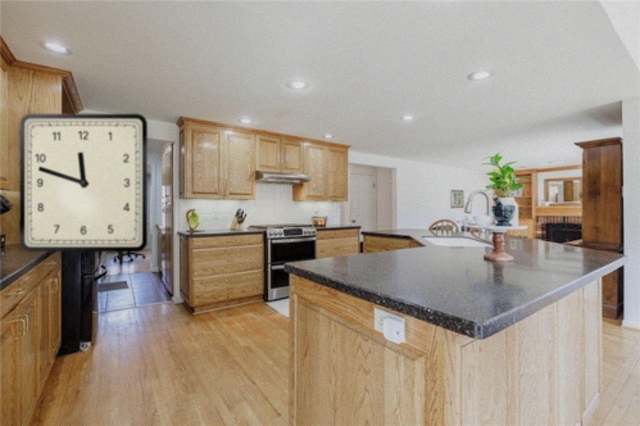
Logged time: 11 h 48 min
